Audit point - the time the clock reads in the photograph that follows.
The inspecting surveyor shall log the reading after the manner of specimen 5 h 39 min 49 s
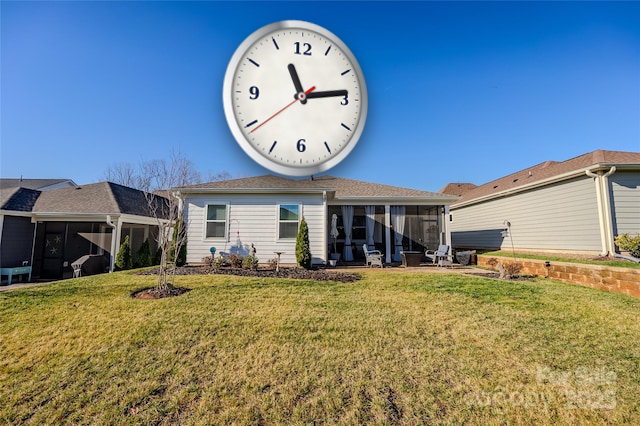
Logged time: 11 h 13 min 39 s
